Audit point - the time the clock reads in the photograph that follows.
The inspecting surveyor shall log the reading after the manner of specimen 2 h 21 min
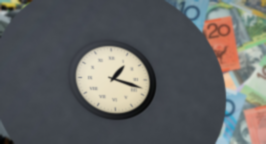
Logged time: 1 h 18 min
